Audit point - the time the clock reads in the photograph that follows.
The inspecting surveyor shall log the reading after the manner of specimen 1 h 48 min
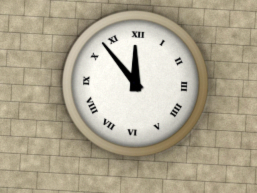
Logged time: 11 h 53 min
